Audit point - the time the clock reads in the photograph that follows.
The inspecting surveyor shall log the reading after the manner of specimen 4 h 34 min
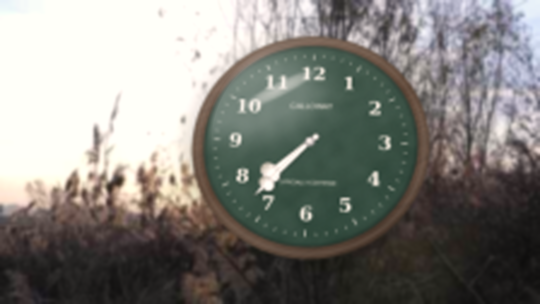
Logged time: 7 h 37 min
